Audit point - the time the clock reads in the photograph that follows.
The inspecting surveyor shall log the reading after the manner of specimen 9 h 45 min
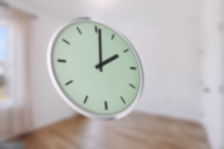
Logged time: 2 h 01 min
